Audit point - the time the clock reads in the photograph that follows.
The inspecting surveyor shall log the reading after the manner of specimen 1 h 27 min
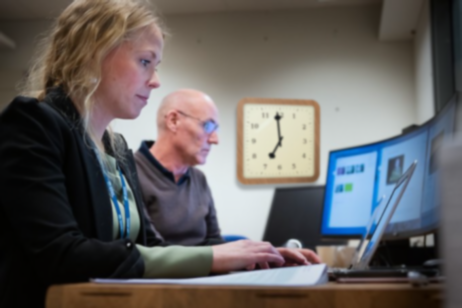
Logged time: 6 h 59 min
